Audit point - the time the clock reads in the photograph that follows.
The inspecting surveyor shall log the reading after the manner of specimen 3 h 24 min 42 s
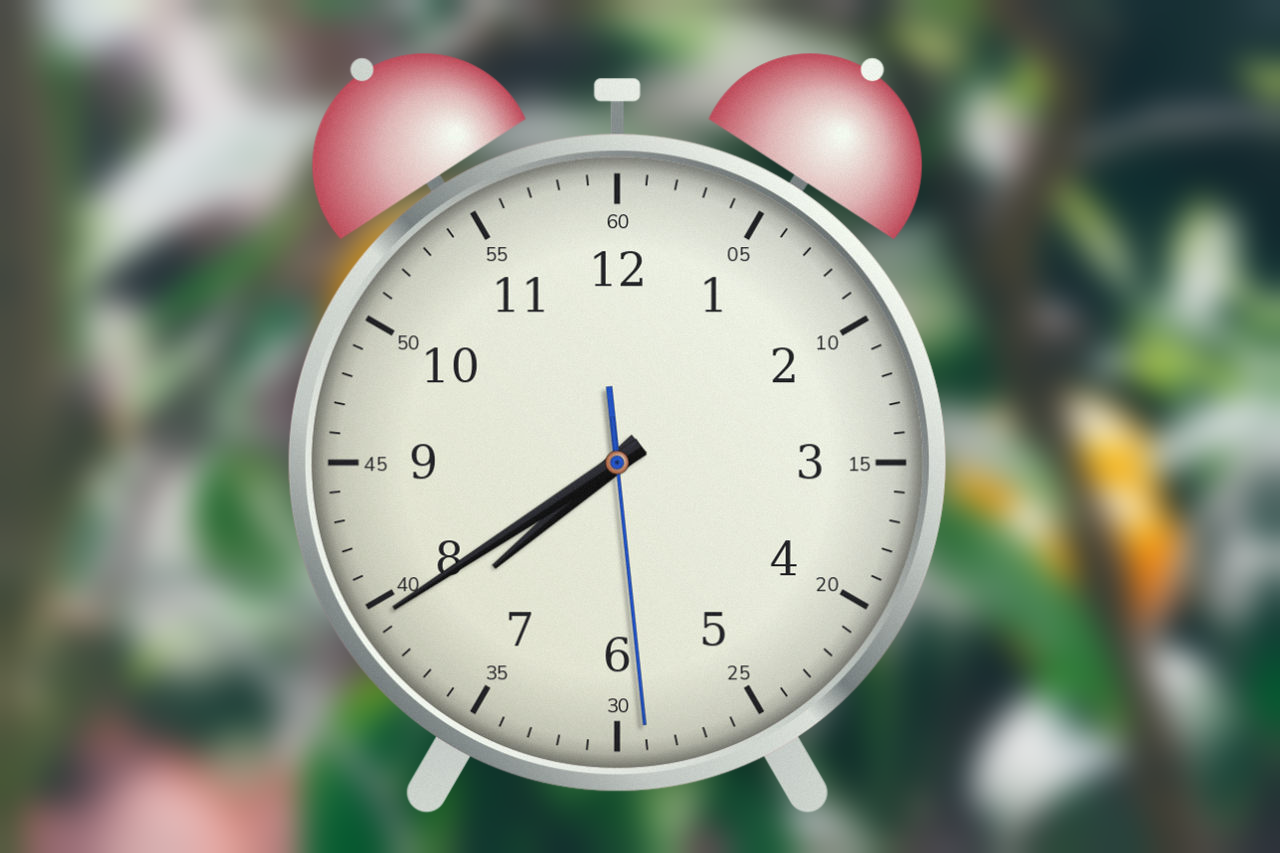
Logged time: 7 h 39 min 29 s
